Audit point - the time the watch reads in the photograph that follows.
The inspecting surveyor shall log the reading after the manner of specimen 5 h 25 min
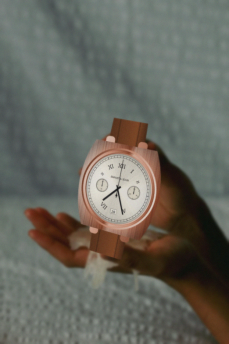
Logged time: 7 h 26 min
